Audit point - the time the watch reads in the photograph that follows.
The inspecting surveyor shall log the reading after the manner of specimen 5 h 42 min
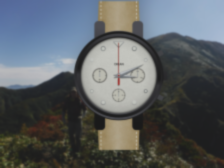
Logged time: 3 h 11 min
